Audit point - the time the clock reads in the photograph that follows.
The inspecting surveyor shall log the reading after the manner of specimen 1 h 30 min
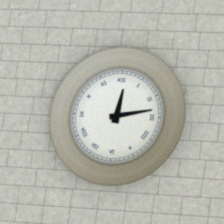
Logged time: 12 h 13 min
